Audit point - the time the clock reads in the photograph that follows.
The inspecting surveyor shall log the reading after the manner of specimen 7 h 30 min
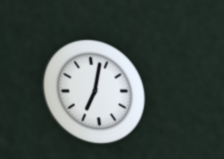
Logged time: 7 h 03 min
